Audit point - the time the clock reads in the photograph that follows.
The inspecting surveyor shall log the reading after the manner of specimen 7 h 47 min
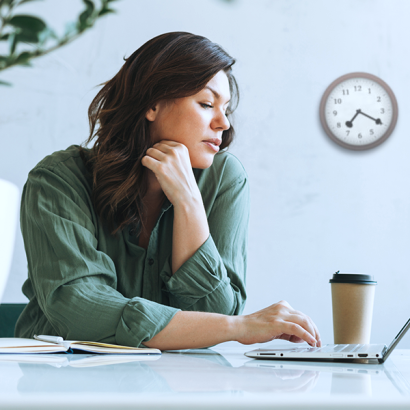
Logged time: 7 h 20 min
